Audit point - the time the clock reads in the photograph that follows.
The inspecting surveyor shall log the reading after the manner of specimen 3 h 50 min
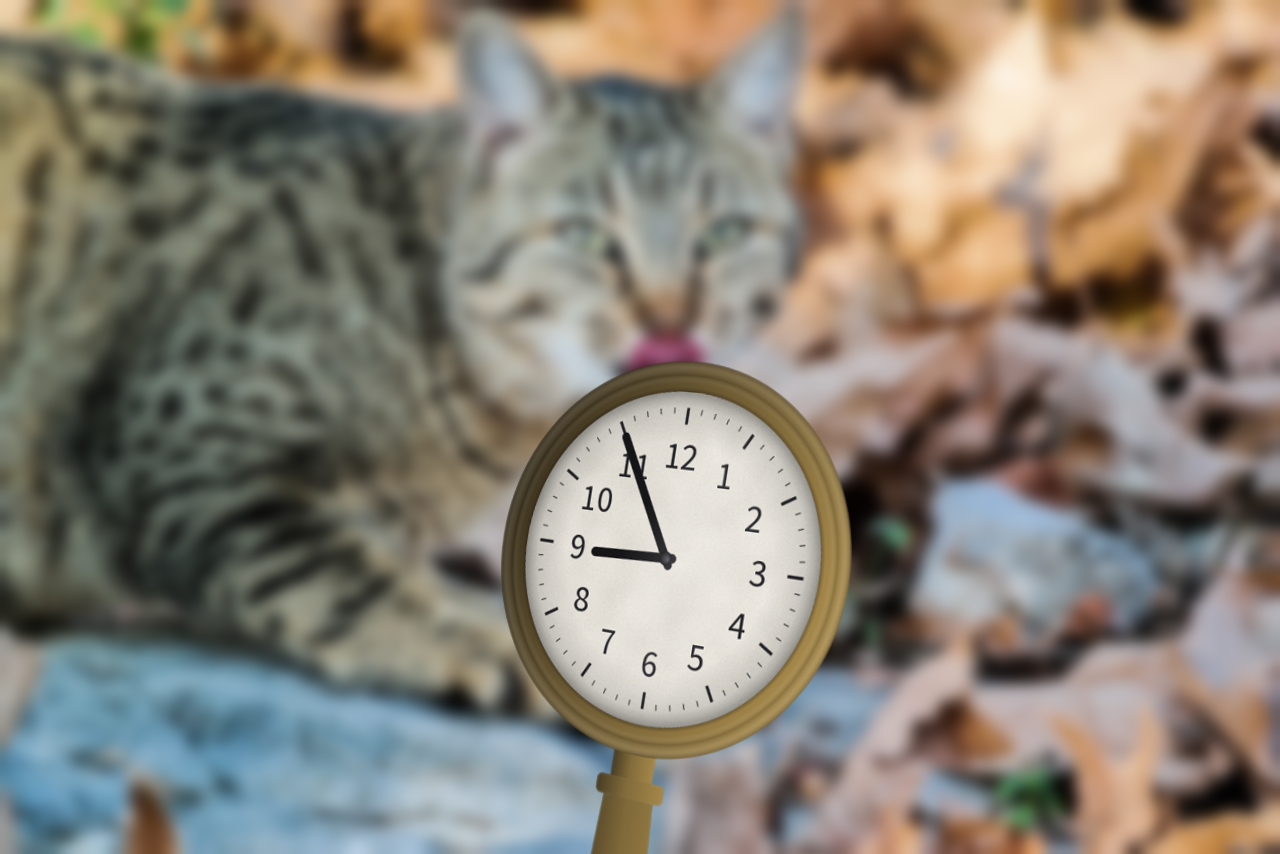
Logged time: 8 h 55 min
